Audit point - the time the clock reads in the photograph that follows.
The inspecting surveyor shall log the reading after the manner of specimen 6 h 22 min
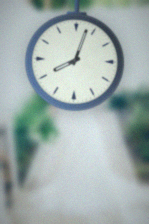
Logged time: 8 h 03 min
